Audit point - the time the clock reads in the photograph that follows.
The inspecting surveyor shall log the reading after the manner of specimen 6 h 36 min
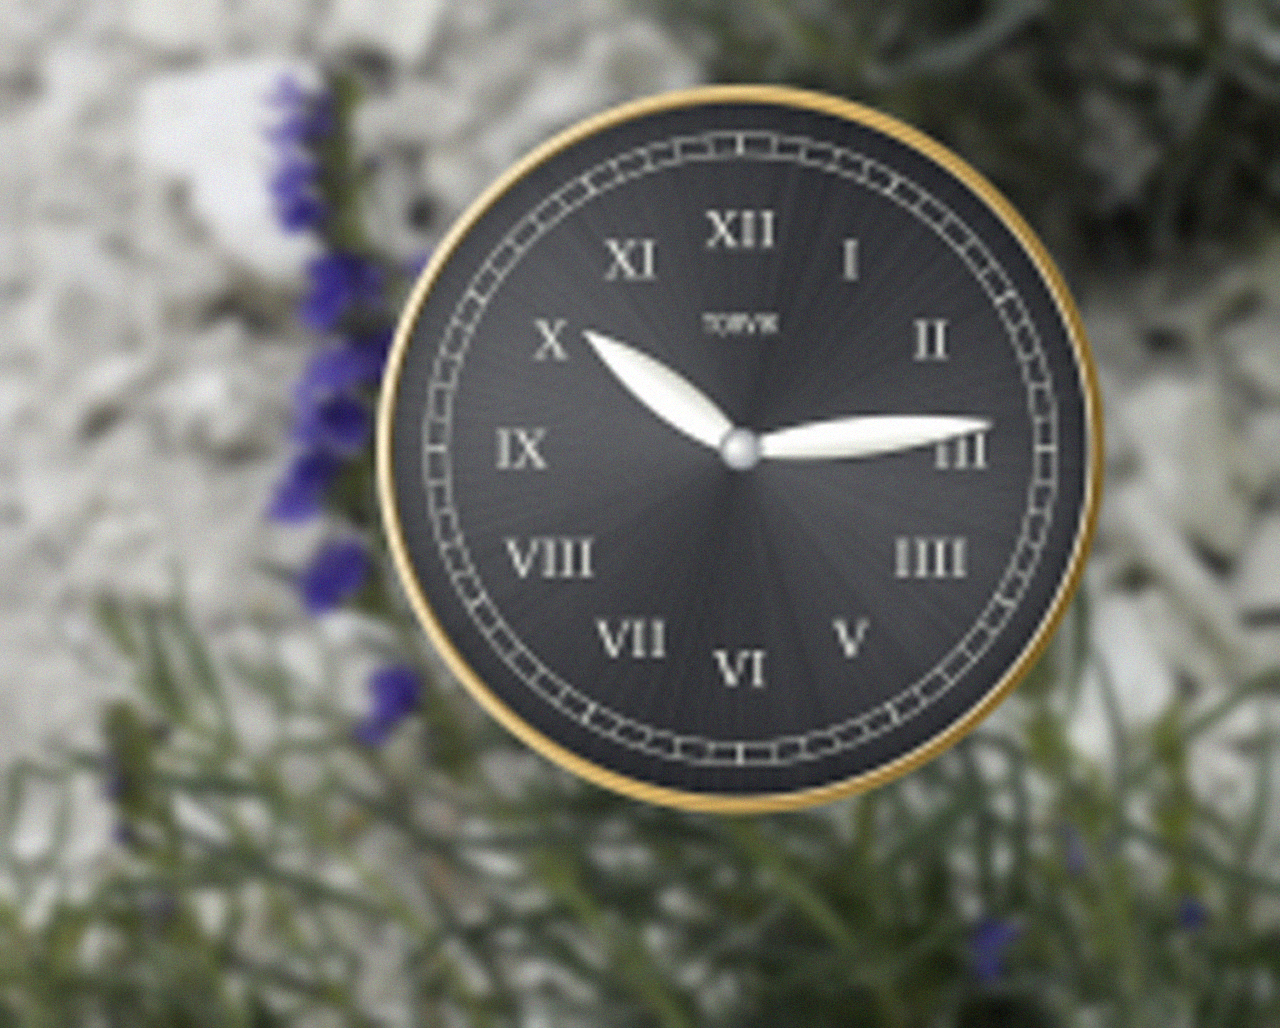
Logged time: 10 h 14 min
